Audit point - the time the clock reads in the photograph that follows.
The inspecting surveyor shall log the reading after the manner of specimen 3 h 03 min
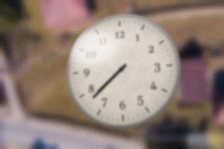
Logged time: 7 h 38 min
